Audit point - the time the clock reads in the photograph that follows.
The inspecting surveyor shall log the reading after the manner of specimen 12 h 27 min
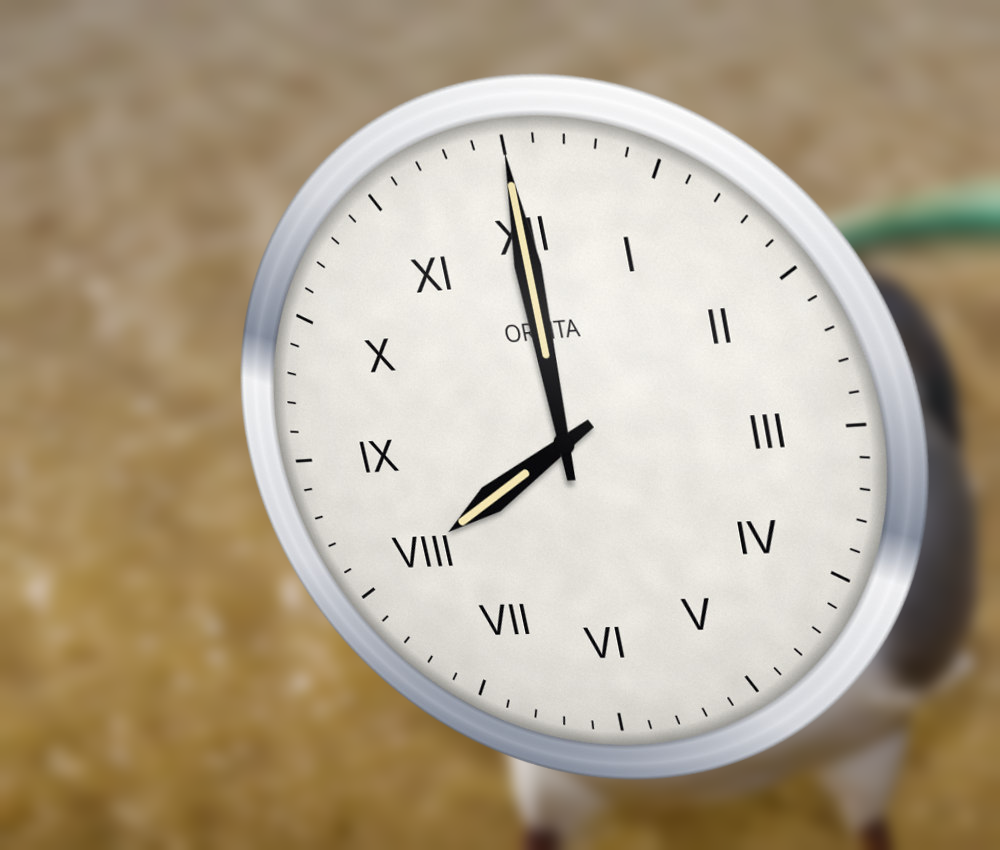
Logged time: 8 h 00 min
